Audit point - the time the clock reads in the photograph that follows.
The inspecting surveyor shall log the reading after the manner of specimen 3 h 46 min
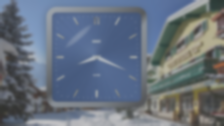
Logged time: 8 h 19 min
